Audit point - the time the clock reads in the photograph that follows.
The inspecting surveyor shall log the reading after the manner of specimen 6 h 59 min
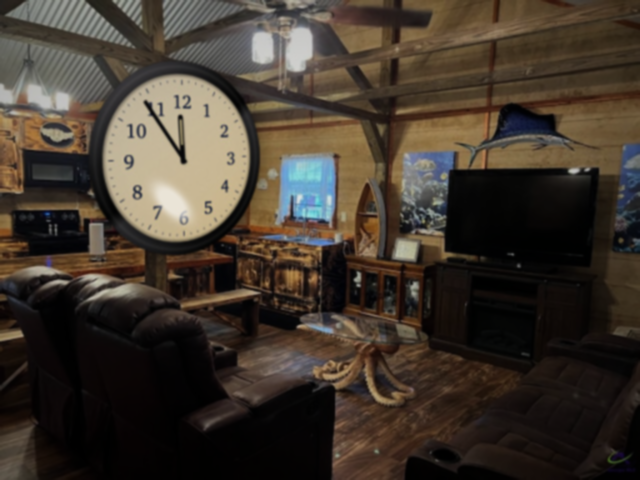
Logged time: 11 h 54 min
